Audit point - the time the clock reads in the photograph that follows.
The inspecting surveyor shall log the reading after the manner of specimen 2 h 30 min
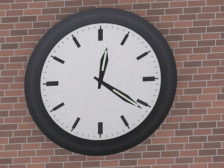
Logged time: 12 h 21 min
